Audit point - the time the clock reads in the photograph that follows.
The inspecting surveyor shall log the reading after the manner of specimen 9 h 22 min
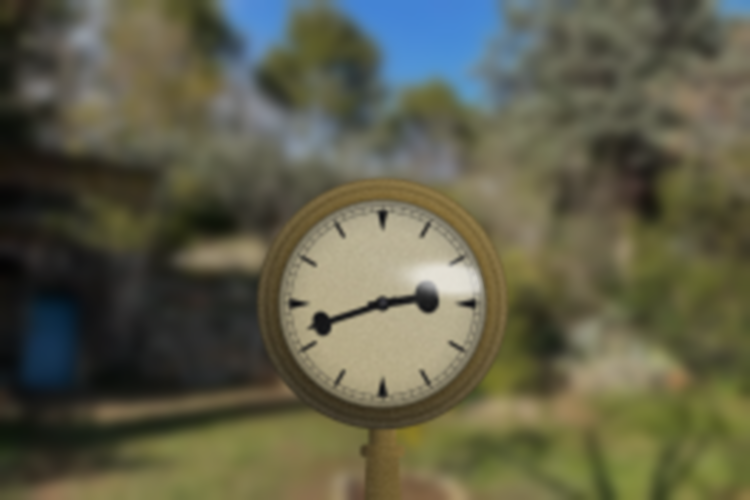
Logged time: 2 h 42 min
